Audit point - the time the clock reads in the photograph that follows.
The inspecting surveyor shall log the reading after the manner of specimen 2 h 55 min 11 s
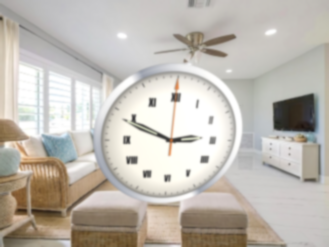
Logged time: 2 h 49 min 00 s
